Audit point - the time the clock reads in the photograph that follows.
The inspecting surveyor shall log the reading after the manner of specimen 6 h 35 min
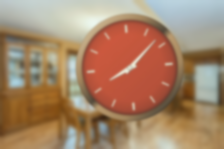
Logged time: 8 h 08 min
